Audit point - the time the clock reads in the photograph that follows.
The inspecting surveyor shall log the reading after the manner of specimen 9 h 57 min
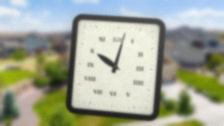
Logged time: 10 h 02 min
